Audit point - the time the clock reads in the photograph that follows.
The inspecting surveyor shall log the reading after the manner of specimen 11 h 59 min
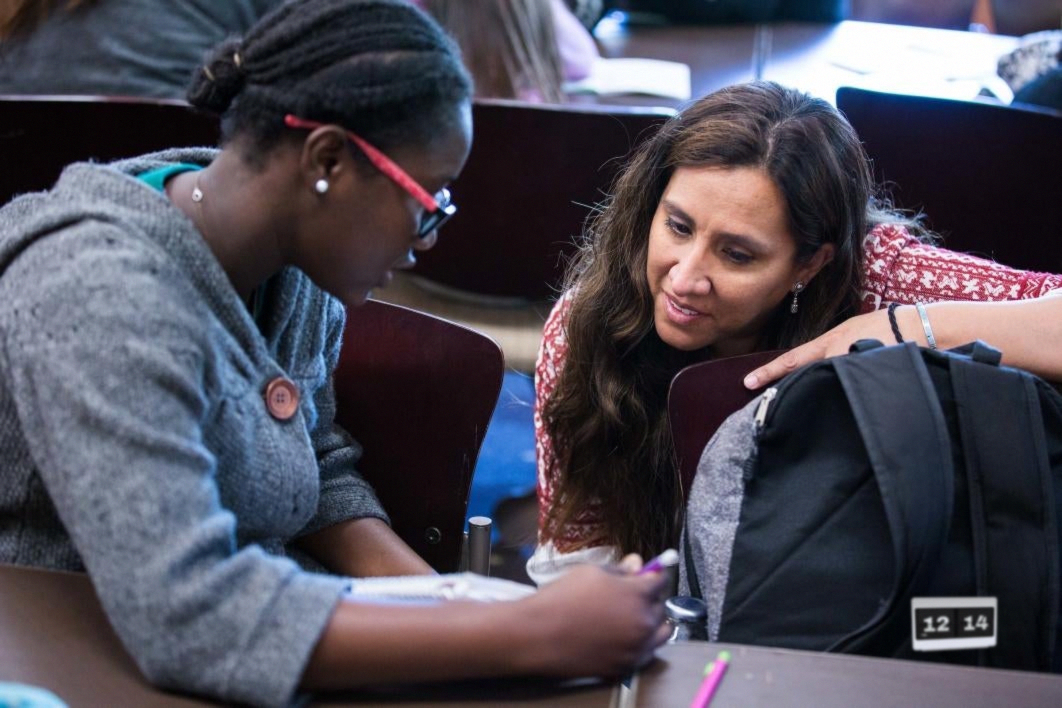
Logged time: 12 h 14 min
